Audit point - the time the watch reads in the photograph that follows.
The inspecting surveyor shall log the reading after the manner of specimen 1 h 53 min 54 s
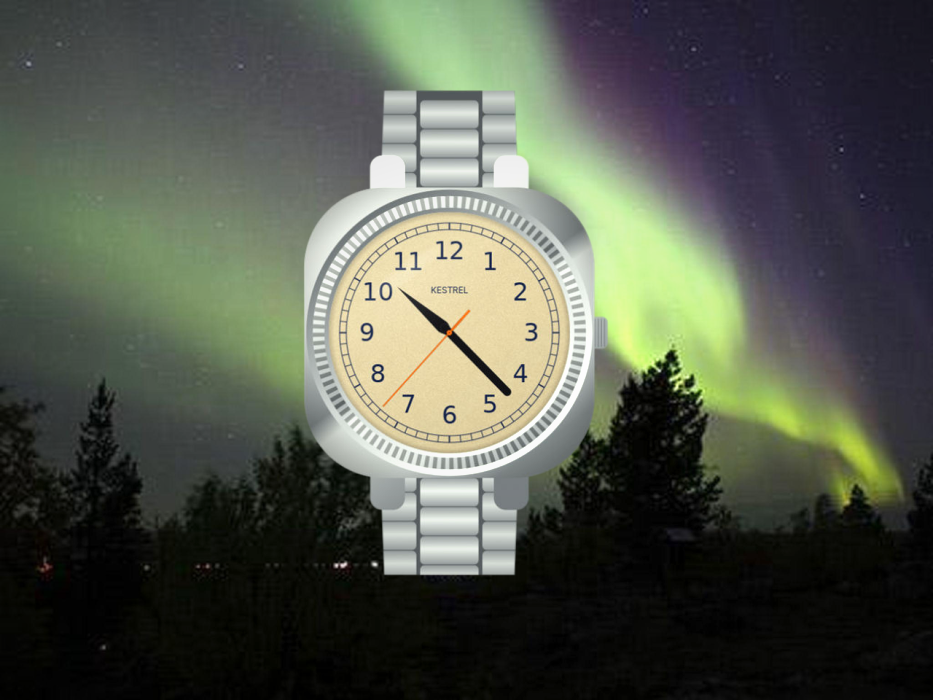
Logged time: 10 h 22 min 37 s
